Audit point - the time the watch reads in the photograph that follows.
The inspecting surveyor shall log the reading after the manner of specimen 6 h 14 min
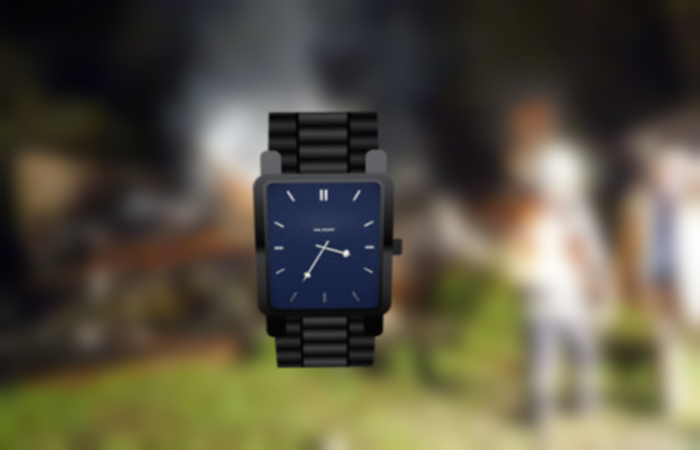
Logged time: 3 h 35 min
